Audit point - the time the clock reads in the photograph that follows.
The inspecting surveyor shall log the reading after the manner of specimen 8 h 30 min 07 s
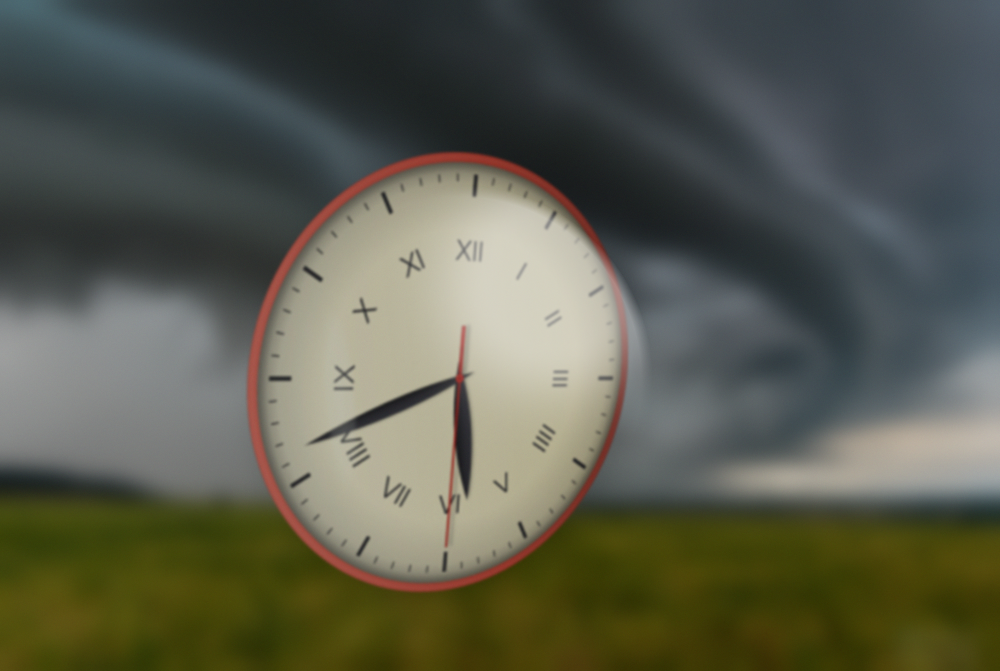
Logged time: 5 h 41 min 30 s
